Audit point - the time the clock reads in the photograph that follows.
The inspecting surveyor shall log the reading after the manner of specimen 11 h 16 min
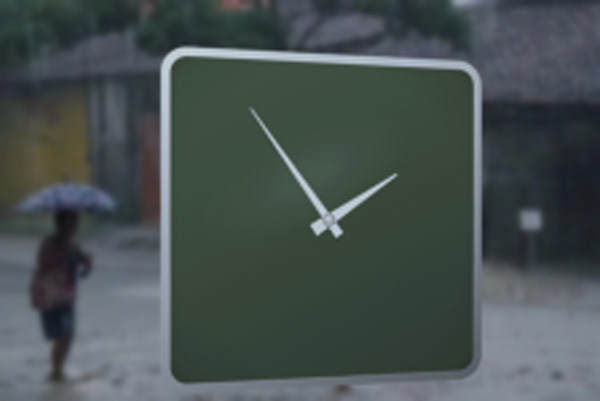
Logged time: 1 h 54 min
